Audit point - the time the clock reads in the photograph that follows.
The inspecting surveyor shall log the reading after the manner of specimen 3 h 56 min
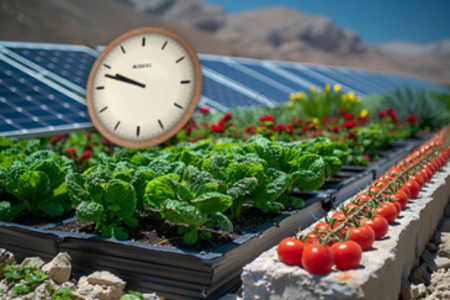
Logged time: 9 h 48 min
